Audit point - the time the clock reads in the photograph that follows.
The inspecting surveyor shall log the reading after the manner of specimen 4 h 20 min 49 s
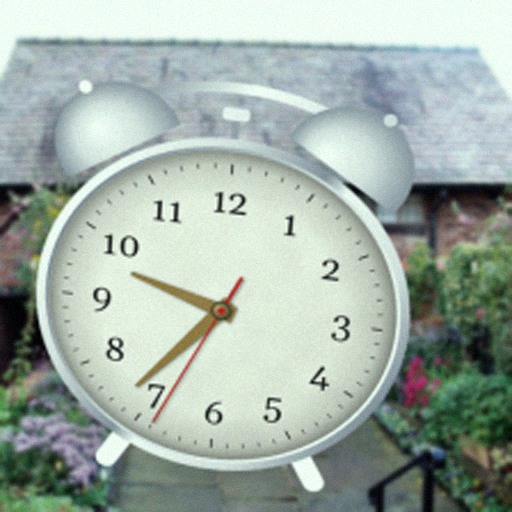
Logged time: 9 h 36 min 34 s
